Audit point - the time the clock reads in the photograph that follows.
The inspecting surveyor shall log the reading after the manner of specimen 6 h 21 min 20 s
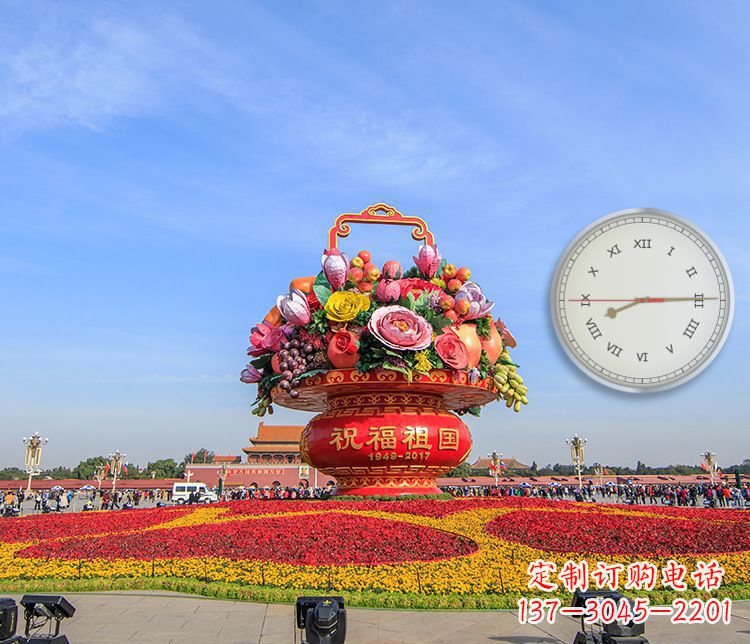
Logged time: 8 h 14 min 45 s
